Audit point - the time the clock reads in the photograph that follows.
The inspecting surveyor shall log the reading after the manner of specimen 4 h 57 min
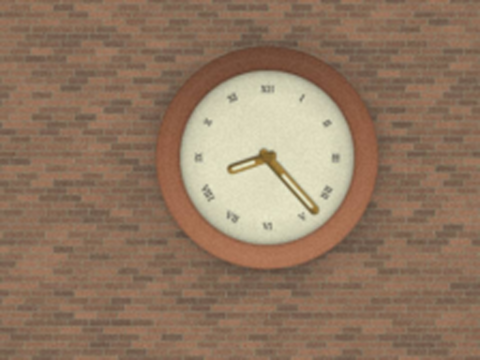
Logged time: 8 h 23 min
